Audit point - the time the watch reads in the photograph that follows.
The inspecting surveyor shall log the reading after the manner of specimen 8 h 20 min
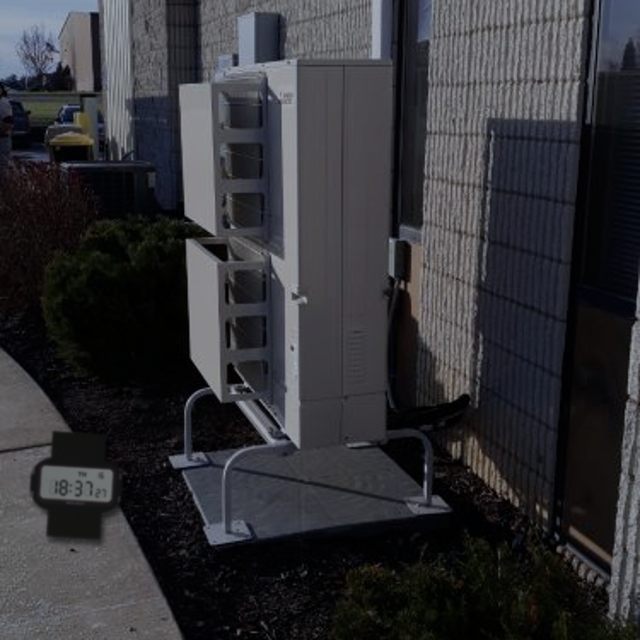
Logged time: 18 h 37 min
